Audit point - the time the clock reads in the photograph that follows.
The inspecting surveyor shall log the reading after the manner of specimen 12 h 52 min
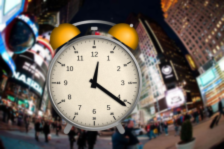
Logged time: 12 h 21 min
